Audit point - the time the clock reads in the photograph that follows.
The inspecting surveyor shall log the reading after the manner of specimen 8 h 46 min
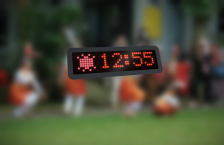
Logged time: 12 h 55 min
